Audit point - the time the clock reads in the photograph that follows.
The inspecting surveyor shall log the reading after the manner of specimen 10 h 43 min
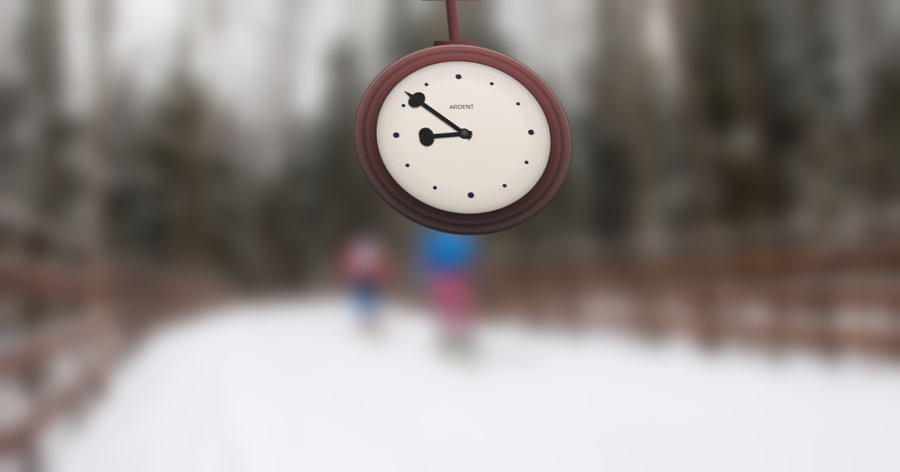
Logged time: 8 h 52 min
